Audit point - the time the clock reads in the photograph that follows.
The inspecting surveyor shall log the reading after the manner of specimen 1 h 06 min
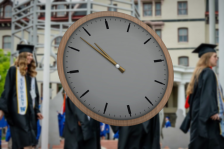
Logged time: 10 h 53 min
